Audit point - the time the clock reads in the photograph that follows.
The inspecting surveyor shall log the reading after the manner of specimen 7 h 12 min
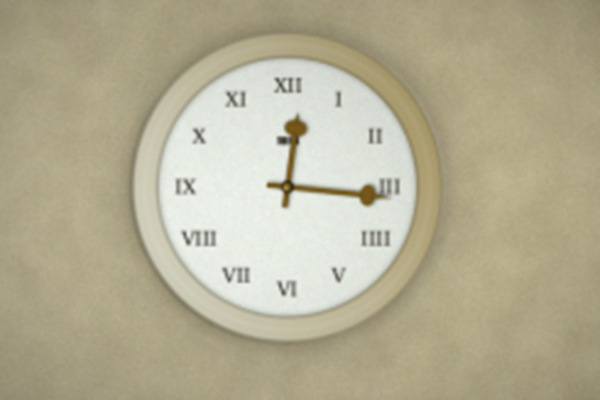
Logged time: 12 h 16 min
